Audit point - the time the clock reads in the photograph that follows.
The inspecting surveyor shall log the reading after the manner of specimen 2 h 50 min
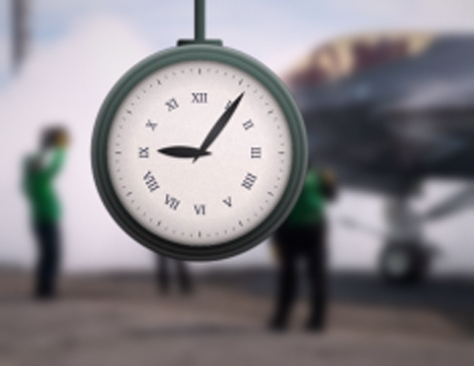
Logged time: 9 h 06 min
